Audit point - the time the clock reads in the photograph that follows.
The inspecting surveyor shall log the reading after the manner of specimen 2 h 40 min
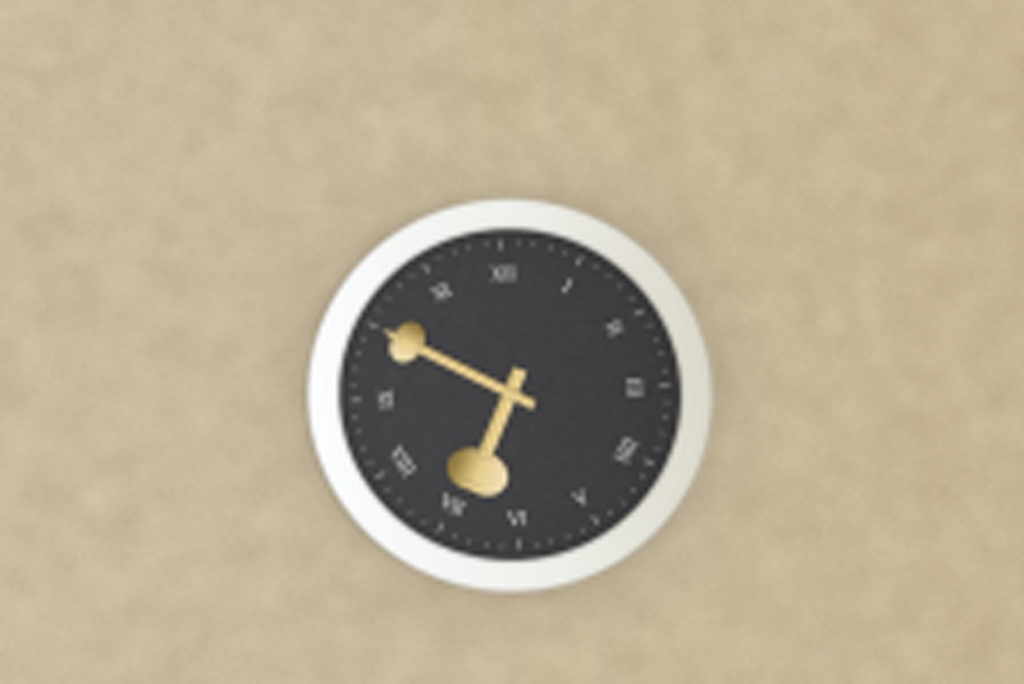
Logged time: 6 h 50 min
